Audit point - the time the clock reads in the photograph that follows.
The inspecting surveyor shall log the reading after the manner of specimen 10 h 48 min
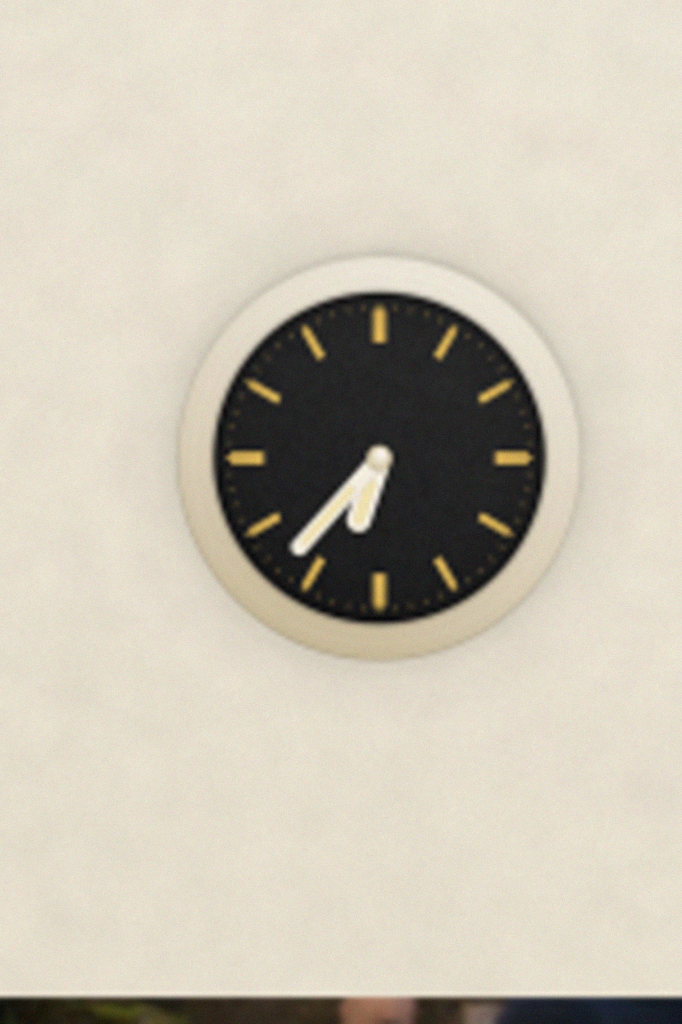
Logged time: 6 h 37 min
